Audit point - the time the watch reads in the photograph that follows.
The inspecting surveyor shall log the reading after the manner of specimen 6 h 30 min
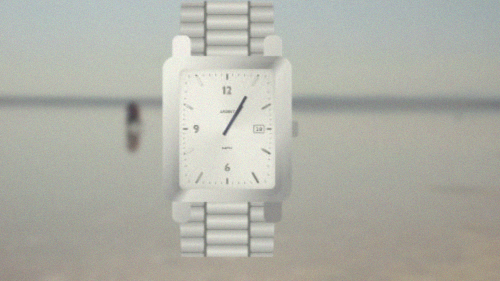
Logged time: 1 h 05 min
